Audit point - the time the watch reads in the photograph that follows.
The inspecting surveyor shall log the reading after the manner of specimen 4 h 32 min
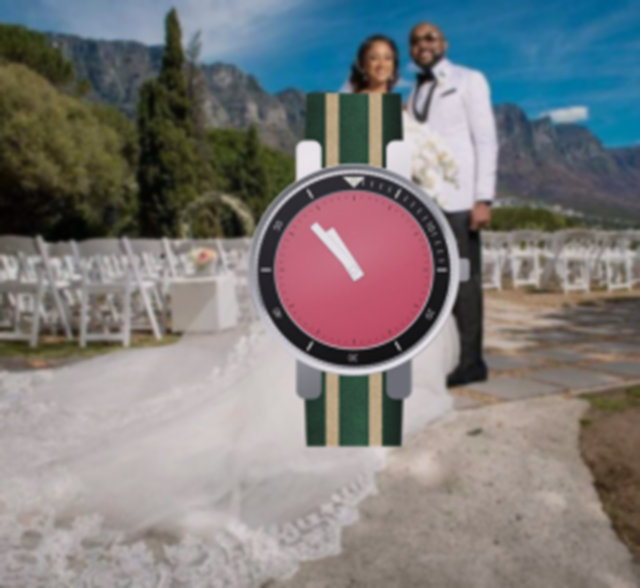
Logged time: 10 h 53 min
